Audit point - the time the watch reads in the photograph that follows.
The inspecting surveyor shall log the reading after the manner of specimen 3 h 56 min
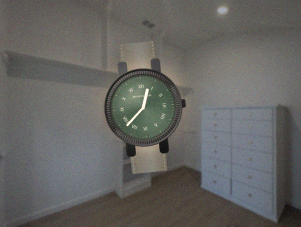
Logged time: 12 h 38 min
